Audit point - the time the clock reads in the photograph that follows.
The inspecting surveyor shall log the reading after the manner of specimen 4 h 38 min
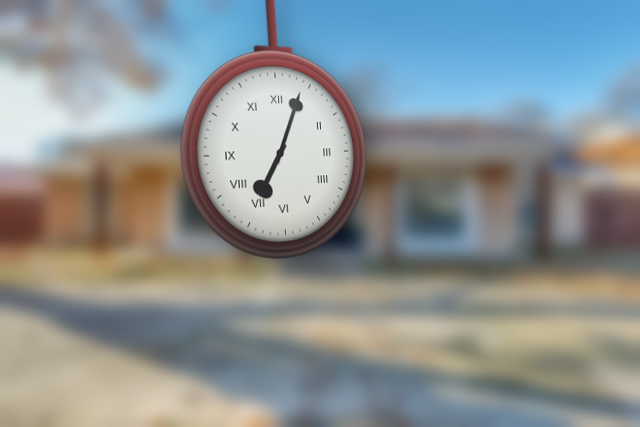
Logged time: 7 h 04 min
